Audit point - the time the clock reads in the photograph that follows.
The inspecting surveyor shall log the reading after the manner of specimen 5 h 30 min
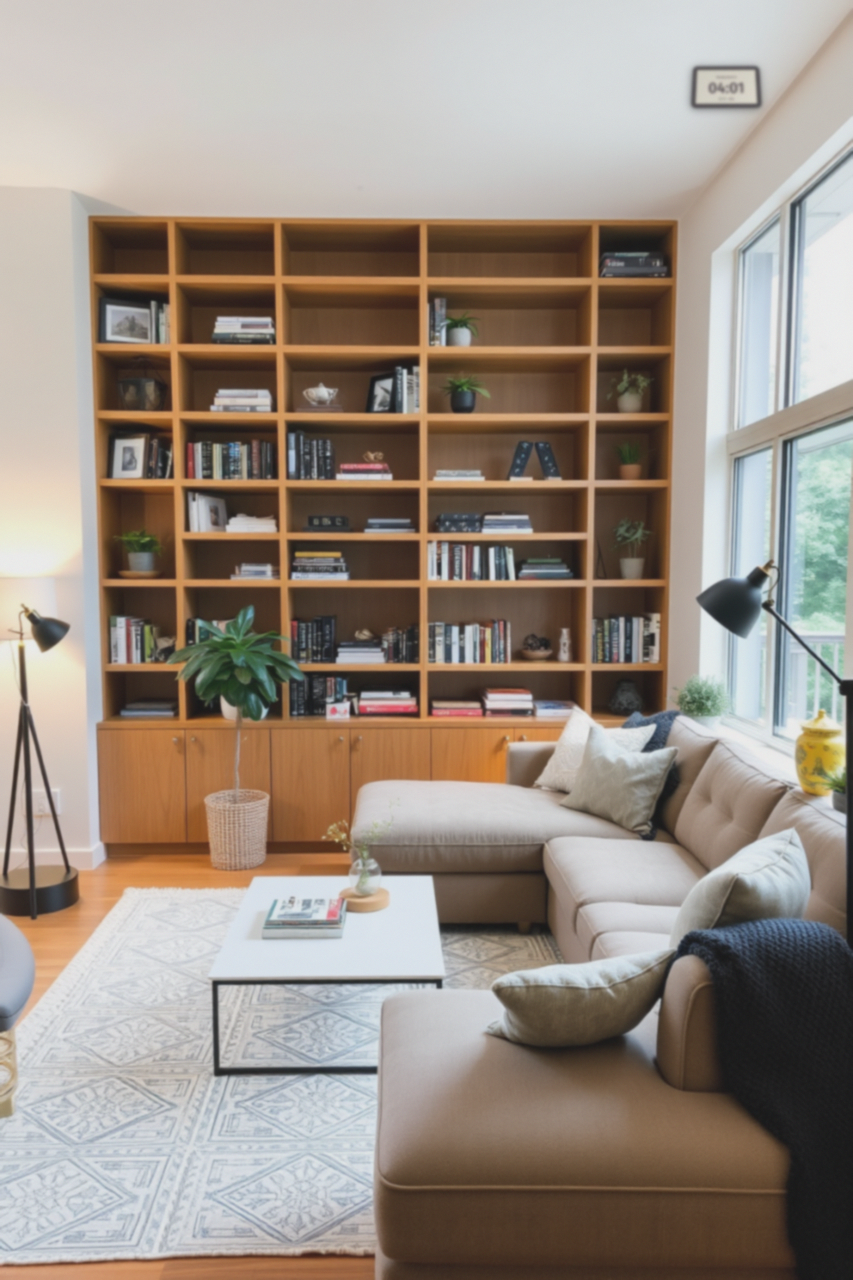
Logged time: 4 h 01 min
